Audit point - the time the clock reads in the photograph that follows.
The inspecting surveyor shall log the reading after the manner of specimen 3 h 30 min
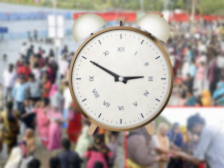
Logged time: 2 h 50 min
